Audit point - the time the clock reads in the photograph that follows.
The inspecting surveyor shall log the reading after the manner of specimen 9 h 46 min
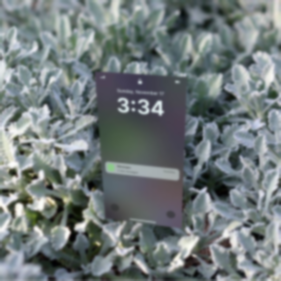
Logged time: 3 h 34 min
